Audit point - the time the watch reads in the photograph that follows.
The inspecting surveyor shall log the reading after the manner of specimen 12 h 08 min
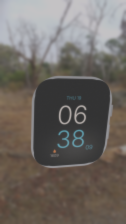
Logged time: 6 h 38 min
